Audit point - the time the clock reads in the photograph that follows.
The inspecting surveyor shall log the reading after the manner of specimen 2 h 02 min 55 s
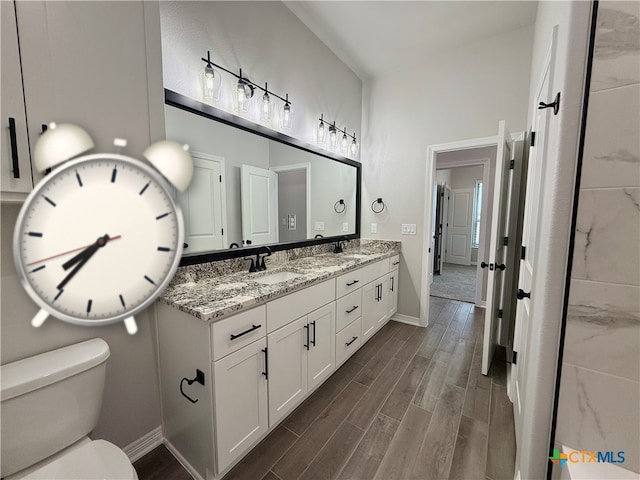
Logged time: 7 h 35 min 41 s
